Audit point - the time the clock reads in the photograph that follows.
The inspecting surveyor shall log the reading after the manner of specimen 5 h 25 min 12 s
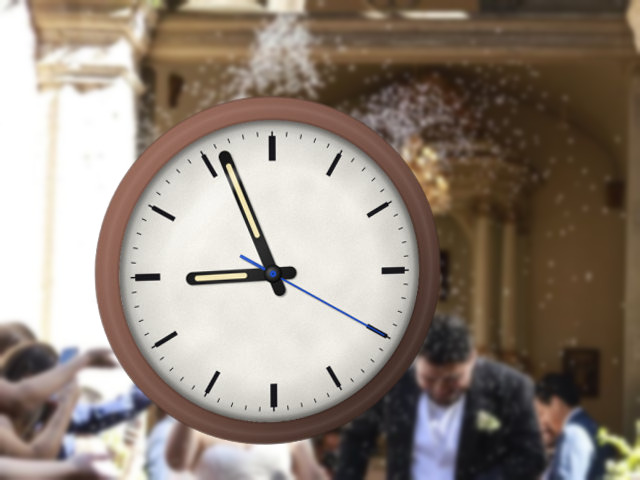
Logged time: 8 h 56 min 20 s
